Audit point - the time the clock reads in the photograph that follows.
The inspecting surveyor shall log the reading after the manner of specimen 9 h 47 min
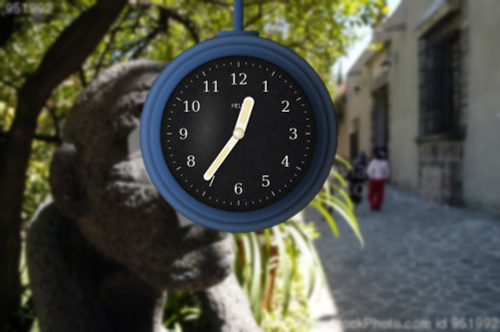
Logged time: 12 h 36 min
